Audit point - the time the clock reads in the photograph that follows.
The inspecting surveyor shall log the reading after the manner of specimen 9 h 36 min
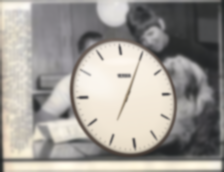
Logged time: 7 h 05 min
